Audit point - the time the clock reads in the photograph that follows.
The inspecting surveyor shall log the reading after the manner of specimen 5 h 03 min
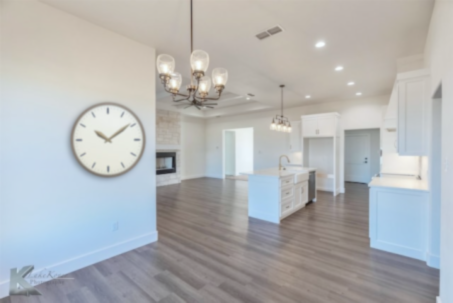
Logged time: 10 h 09 min
